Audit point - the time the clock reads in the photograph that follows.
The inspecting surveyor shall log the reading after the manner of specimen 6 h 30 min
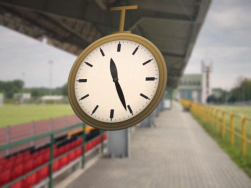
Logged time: 11 h 26 min
